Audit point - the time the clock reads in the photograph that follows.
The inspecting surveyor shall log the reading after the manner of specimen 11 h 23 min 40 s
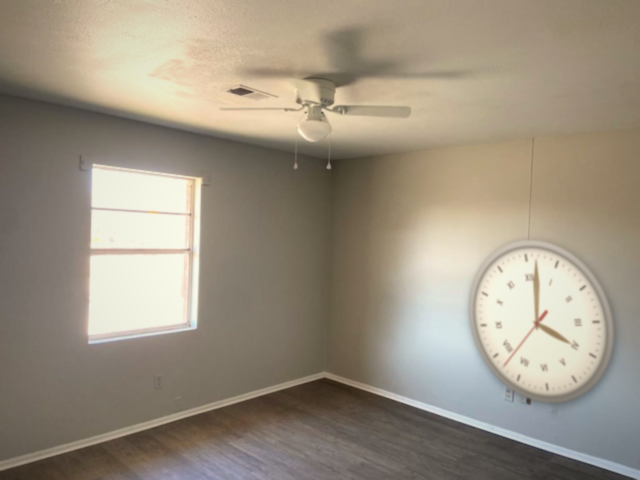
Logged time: 4 h 01 min 38 s
